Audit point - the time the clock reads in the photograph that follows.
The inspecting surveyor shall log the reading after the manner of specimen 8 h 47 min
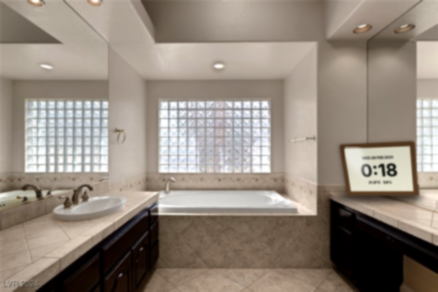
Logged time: 0 h 18 min
